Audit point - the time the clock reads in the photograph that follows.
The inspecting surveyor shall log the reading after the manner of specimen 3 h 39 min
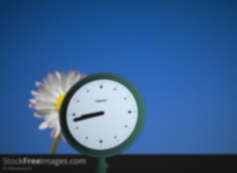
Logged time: 8 h 43 min
